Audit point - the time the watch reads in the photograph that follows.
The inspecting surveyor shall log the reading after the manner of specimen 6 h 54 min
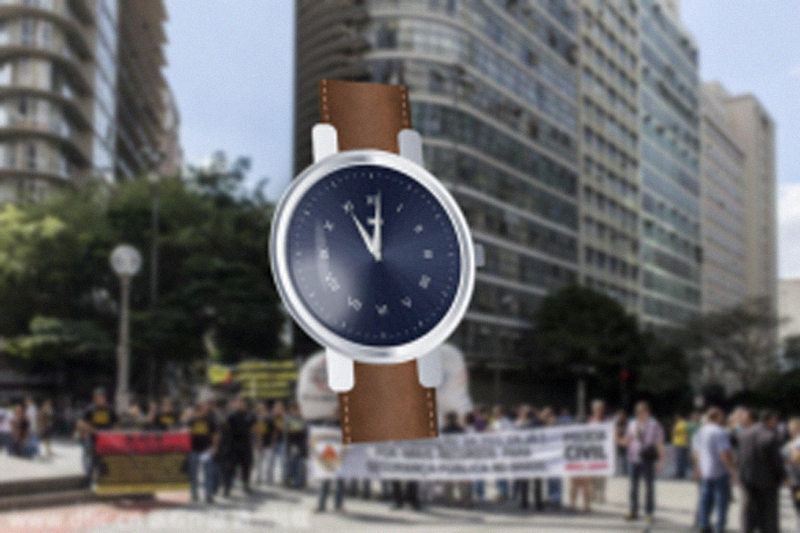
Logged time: 11 h 01 min
